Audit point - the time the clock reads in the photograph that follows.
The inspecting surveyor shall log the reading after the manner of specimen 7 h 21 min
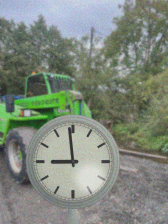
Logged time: 8 h 59 min
